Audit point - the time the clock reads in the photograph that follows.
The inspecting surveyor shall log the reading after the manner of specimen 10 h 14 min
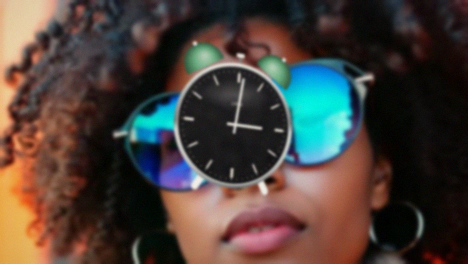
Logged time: 3 h 01 min
